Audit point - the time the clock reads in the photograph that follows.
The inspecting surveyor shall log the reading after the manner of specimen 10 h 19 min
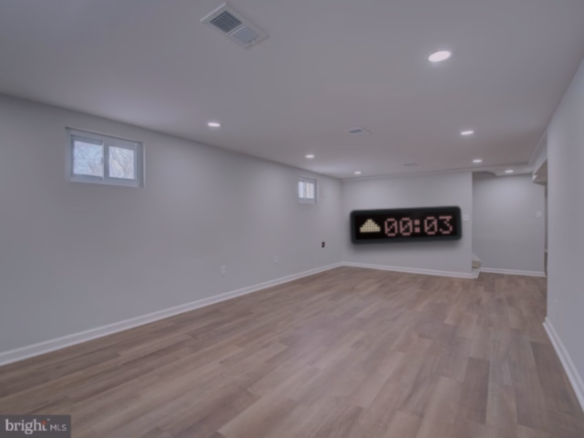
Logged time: 0 h 03 min
